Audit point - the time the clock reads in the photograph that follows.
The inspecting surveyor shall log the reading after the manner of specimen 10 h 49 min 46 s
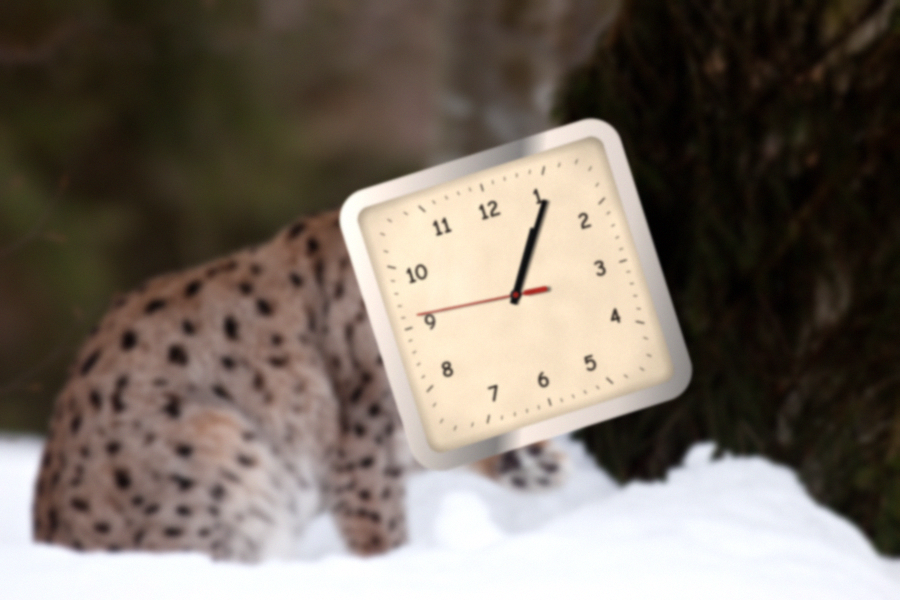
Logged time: 1 h 05 min 46 s
